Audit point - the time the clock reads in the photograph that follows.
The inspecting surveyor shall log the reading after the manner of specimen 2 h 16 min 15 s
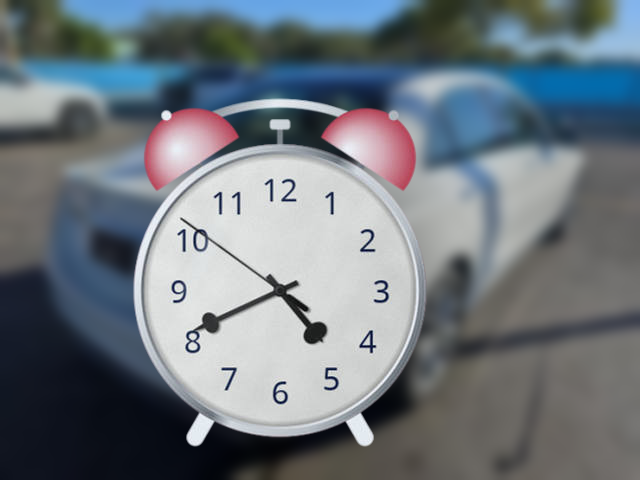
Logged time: 4 h 40 min 51 s
